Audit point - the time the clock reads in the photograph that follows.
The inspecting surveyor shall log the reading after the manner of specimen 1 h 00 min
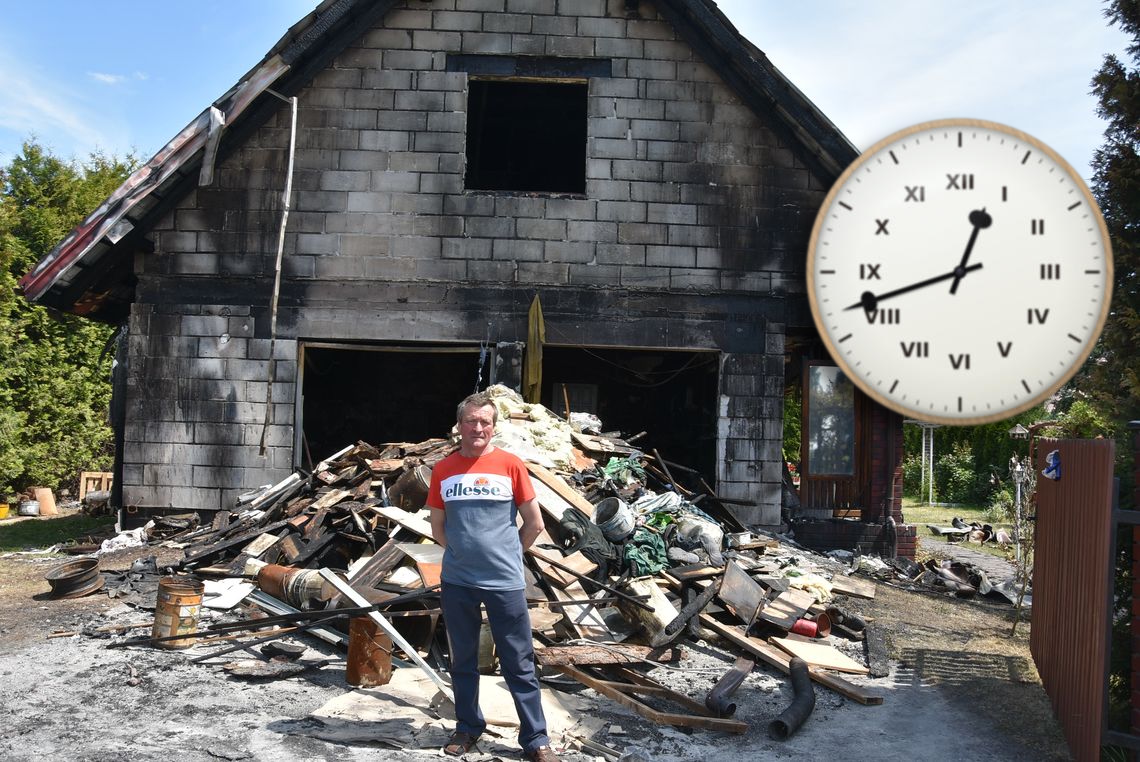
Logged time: 12 h 42 min
